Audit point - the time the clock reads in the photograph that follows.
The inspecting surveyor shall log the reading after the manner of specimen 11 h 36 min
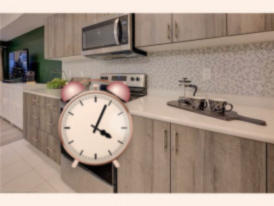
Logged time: 4 h 04 min
